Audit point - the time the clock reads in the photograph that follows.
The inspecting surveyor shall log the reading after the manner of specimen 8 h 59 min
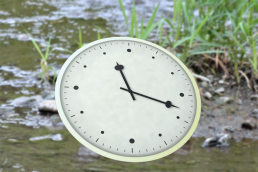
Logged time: 11 h 18 min
